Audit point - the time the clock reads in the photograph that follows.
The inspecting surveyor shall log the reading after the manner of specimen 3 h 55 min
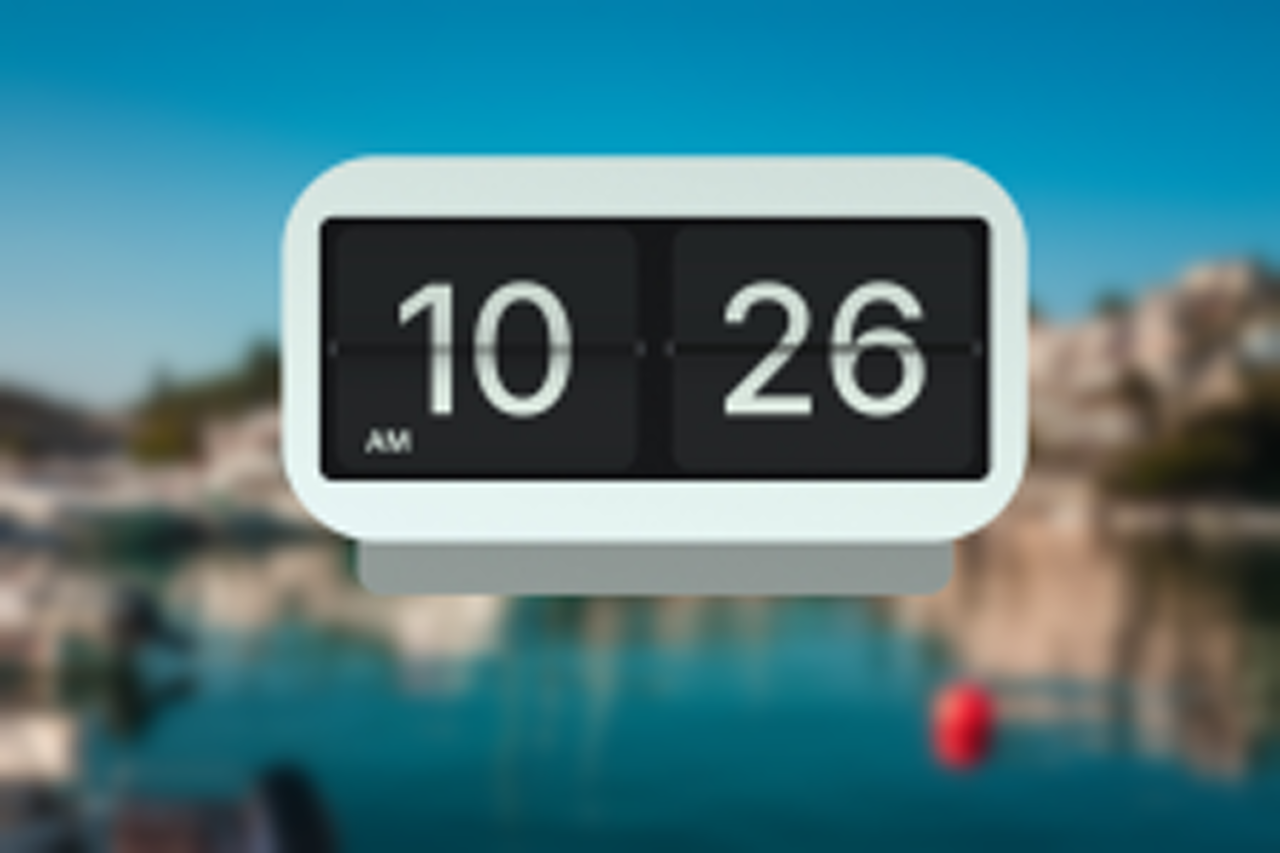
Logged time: 10 h 26 min
